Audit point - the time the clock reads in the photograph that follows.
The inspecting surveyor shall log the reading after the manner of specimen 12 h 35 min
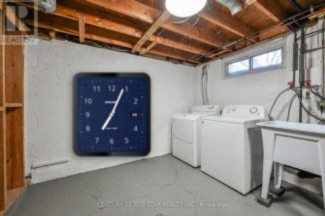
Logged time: 7 h 04 min
